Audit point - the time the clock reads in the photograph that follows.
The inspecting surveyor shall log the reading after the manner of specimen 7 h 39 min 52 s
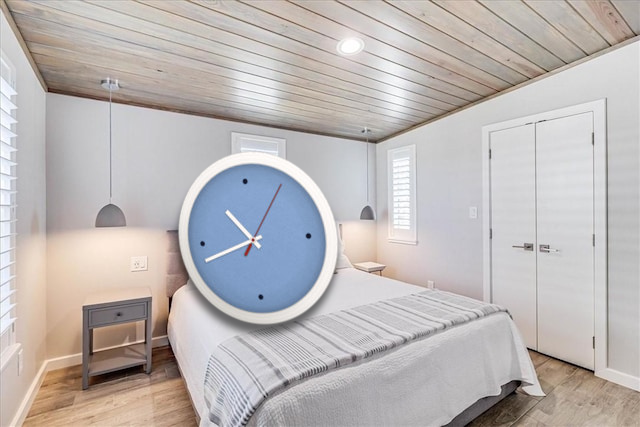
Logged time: 10 h 42 min 06 s
